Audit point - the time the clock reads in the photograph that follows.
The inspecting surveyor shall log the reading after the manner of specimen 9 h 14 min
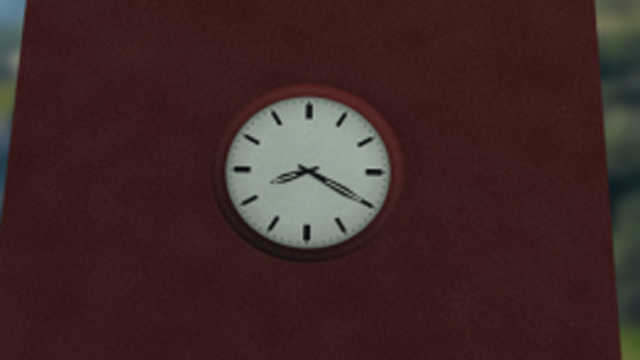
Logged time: 8 h 20 min
